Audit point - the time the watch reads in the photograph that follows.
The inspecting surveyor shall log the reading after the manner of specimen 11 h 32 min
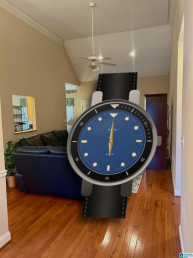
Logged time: 6 h 00 min
